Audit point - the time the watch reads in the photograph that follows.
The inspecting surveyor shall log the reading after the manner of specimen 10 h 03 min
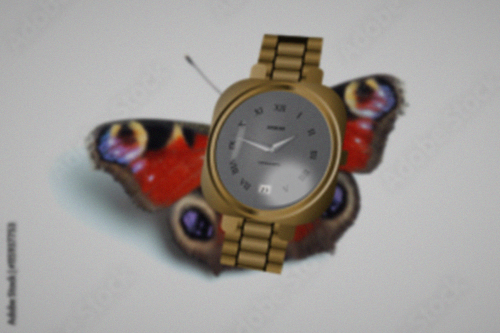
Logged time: 1 h 47 min
